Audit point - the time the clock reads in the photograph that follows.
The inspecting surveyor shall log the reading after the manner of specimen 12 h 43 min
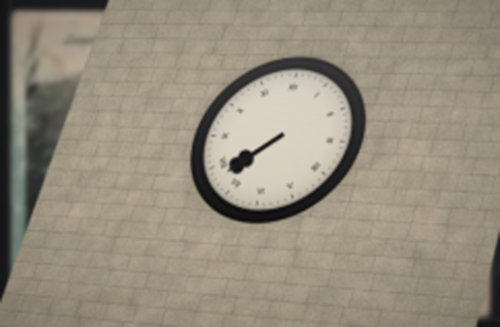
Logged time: 7 h 38 min
